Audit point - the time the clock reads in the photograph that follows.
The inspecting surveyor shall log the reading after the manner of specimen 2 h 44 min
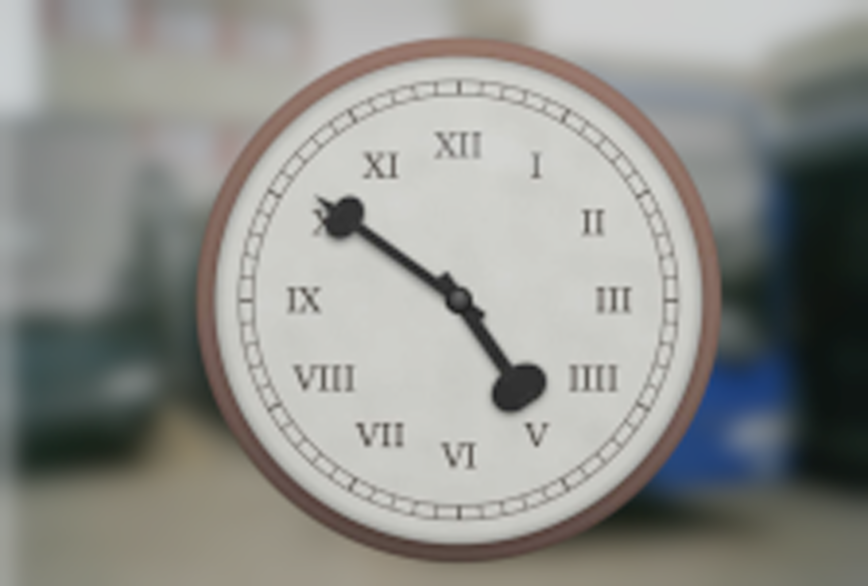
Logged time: 4 h 51 min
